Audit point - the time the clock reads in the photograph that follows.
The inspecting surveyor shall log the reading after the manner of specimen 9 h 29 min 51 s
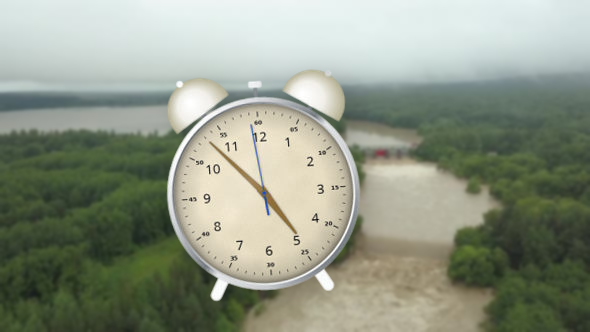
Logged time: 4 h 52 min 59 s
